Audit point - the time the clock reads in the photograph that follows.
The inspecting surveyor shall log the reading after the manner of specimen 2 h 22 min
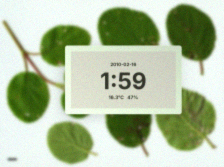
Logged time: 1 h 59 min
